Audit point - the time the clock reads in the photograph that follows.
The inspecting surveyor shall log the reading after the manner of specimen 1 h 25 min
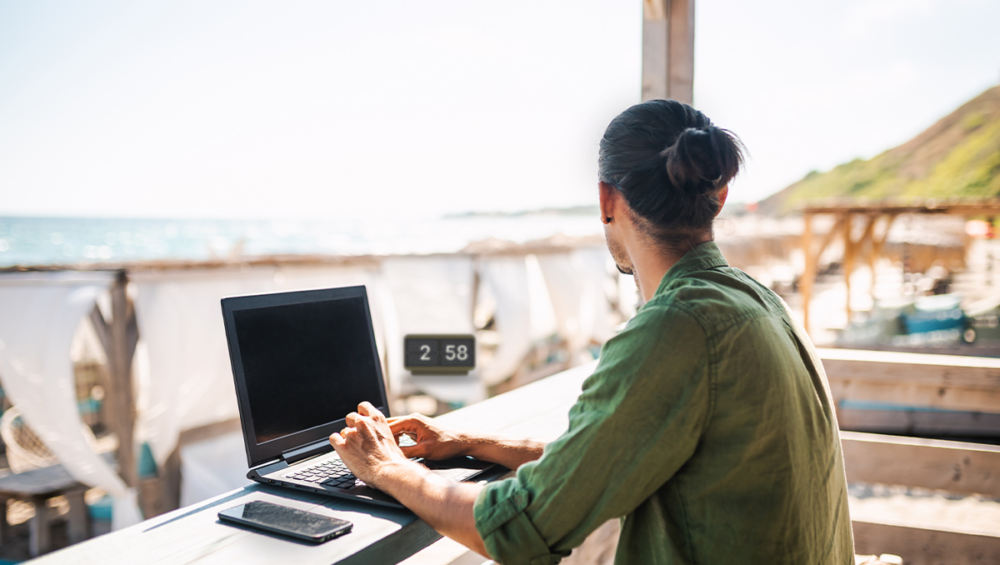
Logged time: 2 h 58 min
